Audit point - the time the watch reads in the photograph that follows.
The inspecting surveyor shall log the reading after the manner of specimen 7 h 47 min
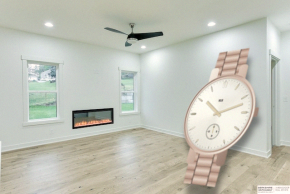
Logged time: 10 h 12 min
